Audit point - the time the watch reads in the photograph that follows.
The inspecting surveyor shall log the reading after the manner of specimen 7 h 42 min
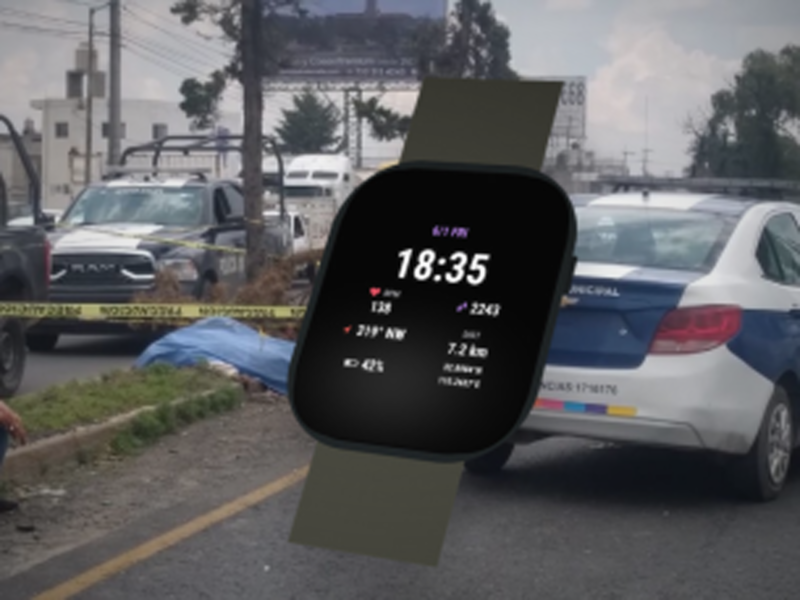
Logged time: 18 h 35 min
